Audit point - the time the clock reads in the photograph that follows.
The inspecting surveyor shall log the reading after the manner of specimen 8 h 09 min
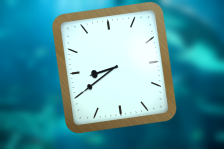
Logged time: 8 h 40 min
